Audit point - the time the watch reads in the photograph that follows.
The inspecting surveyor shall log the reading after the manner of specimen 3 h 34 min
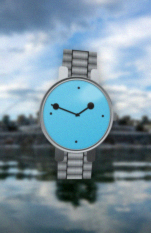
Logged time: 1 h 48 min
